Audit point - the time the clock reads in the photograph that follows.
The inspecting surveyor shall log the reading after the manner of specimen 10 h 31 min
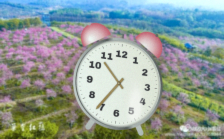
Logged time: 10 h 36 min
